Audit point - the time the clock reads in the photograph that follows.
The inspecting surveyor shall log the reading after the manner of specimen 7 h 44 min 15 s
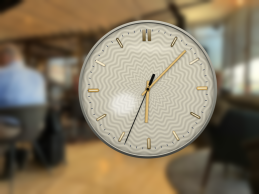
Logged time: 6 h 07 min 34 s
